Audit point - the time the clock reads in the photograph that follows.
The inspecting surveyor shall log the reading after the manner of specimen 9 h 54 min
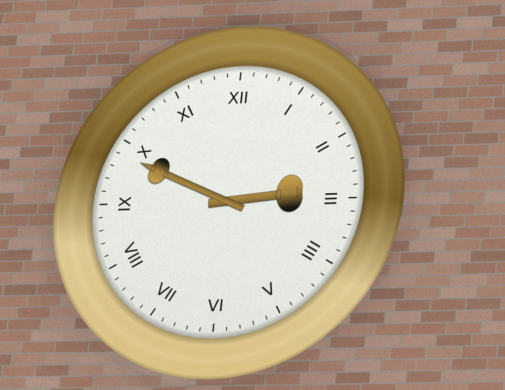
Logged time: 2 h 49 min
